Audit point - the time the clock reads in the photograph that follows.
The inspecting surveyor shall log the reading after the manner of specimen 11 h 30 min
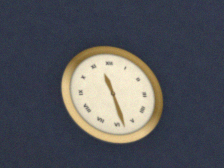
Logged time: 11 h 28 min
